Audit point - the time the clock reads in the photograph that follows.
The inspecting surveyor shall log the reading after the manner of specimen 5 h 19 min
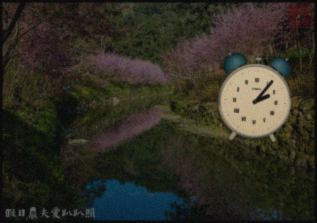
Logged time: 2 h 06 min
